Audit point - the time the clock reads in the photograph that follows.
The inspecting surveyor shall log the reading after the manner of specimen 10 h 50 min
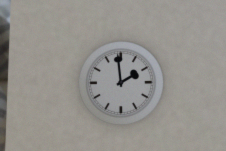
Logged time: 1 h 59 min
